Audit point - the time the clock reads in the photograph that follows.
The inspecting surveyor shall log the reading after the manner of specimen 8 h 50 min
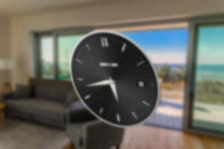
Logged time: 5 h 43 min
